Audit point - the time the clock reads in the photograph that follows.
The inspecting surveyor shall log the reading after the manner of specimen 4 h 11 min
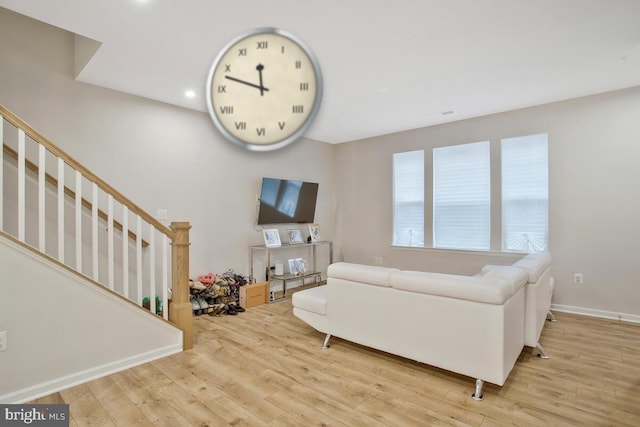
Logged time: 11 h 48 min
